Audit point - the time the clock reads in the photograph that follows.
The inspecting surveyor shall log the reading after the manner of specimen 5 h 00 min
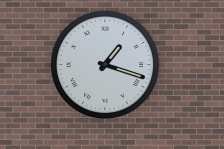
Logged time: 1 h 18 min
